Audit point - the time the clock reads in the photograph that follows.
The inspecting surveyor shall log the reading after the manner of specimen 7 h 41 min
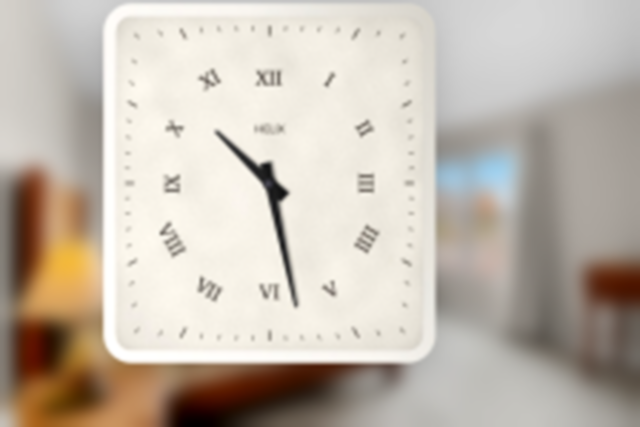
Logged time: 10 h 28 min
